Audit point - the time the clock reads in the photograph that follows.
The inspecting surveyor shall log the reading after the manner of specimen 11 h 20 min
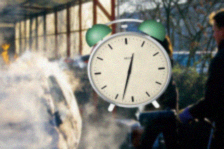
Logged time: 12 h 33 min
